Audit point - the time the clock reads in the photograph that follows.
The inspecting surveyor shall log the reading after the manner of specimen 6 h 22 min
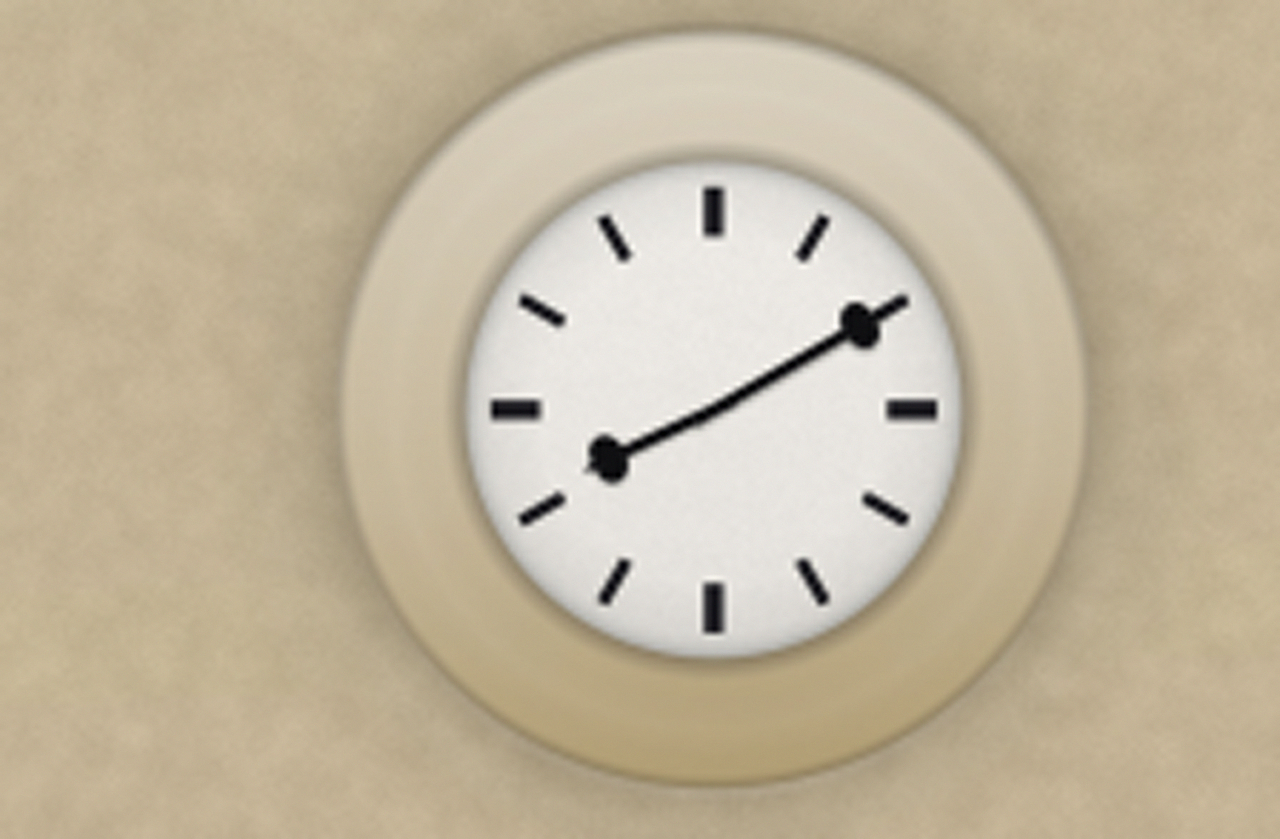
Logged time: 8 h 10 min
